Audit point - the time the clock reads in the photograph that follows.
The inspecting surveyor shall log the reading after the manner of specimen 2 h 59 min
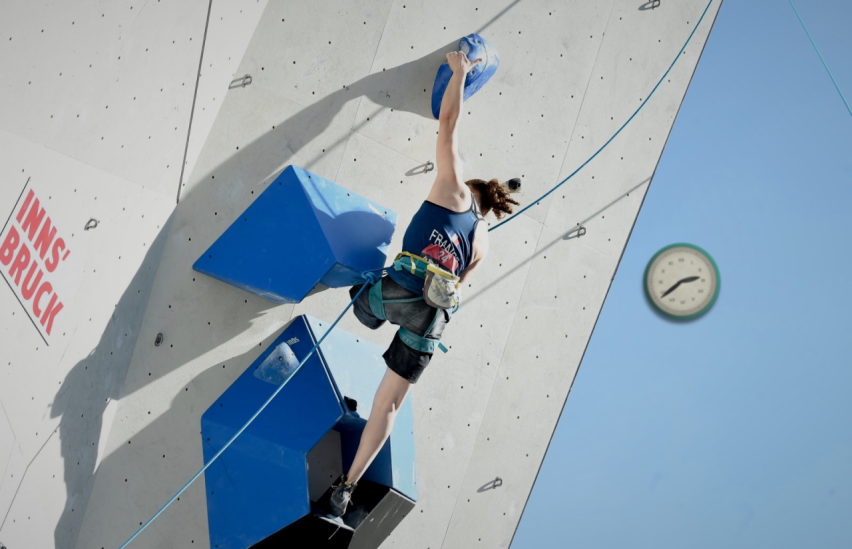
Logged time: 2 h 39 min
